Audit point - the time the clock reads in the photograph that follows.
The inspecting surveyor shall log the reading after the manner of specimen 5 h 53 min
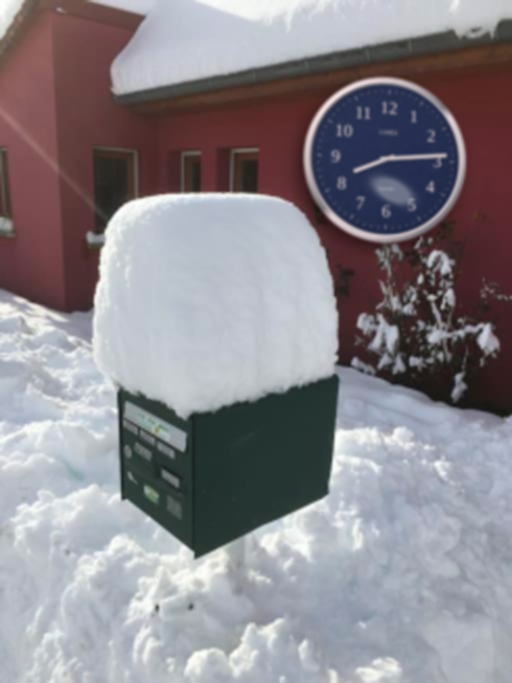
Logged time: 8 h 14 min
